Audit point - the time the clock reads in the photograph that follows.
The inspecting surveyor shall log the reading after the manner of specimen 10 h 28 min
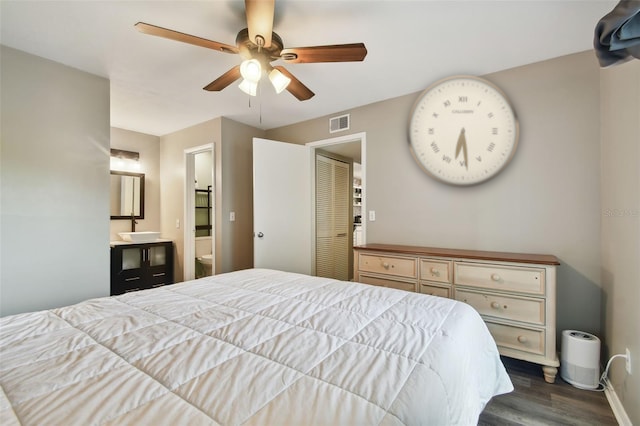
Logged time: 6 h 29 min
